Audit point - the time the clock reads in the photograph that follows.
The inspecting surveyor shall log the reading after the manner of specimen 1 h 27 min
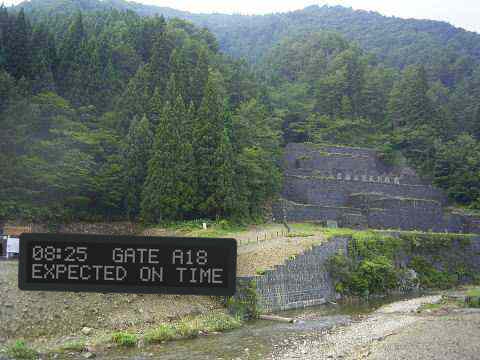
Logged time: 8 h 25 min
